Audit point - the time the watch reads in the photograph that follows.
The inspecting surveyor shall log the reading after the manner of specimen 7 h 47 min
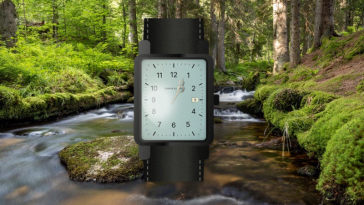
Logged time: 1 h 04 min
